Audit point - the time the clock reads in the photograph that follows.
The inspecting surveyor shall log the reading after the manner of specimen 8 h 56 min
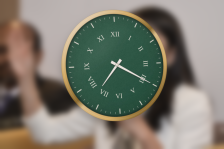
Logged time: 7 h 20 min
